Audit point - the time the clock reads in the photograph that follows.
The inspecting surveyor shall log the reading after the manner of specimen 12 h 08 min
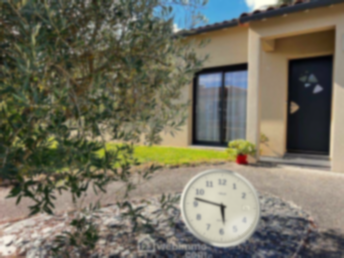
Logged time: 5 h 47 min
